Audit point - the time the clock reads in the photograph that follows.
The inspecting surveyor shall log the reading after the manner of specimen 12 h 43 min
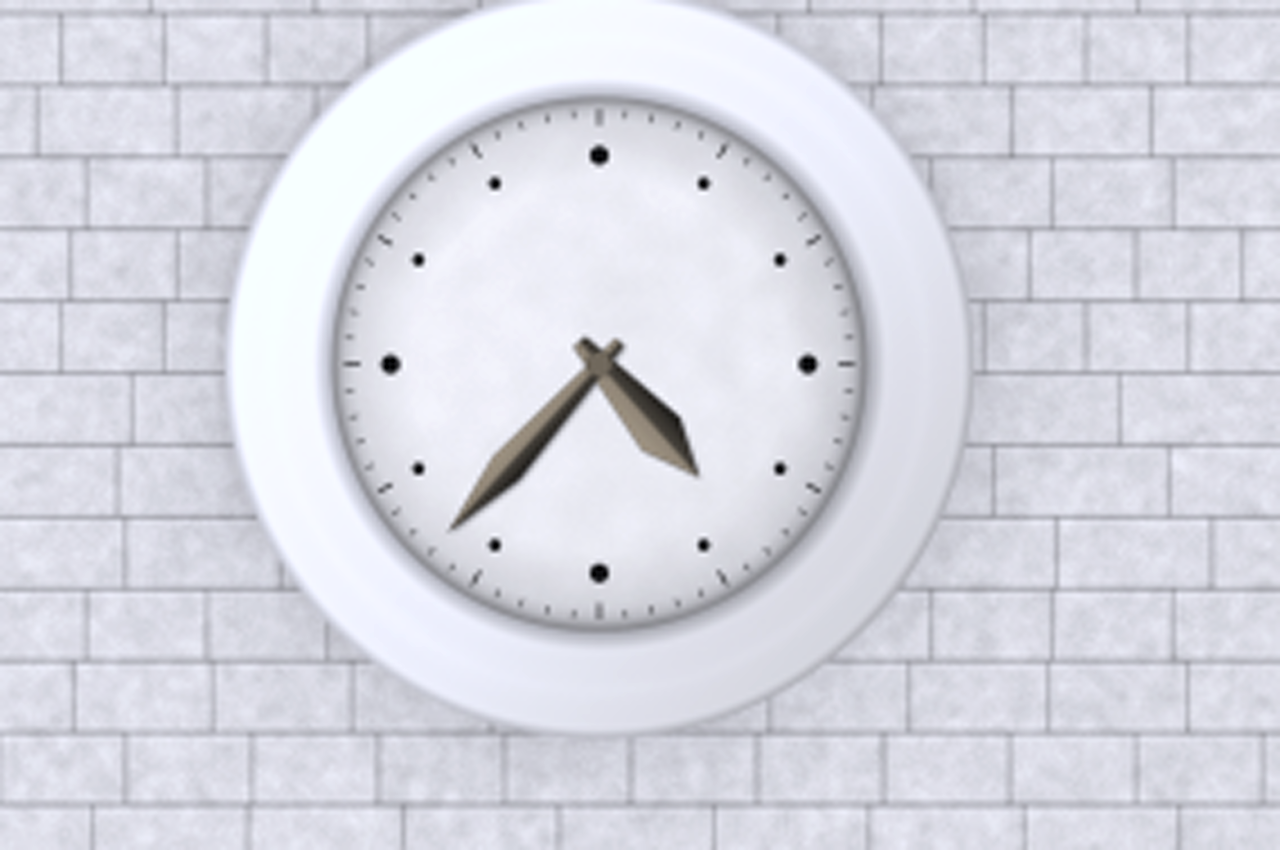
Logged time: 4 h 37 min
